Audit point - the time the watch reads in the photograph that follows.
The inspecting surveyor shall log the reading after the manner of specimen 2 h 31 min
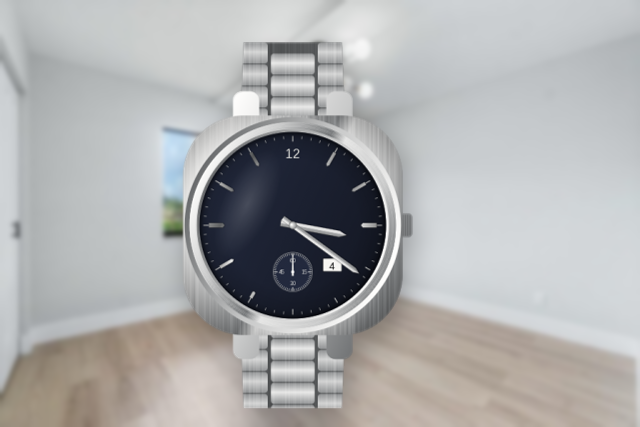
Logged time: 3 h 21 min
